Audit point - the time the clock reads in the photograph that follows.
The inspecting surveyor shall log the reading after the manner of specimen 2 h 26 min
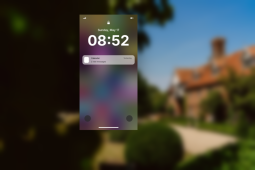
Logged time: 8 h 52 min
